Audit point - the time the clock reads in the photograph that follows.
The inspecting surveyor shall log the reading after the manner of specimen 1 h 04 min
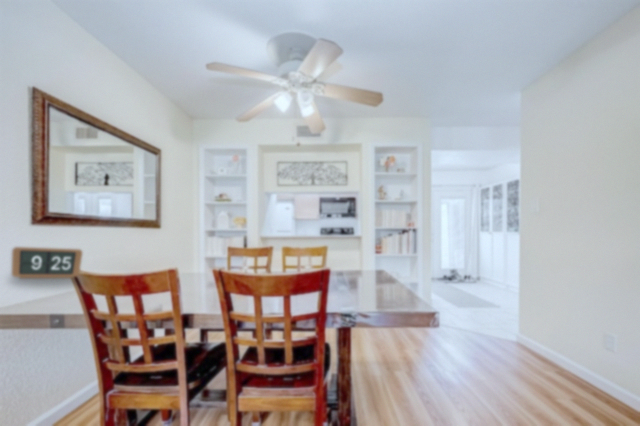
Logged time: 9 h 25 min
